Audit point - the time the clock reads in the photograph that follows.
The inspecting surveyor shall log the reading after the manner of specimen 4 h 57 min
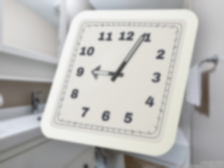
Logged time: 9 h 04 min
